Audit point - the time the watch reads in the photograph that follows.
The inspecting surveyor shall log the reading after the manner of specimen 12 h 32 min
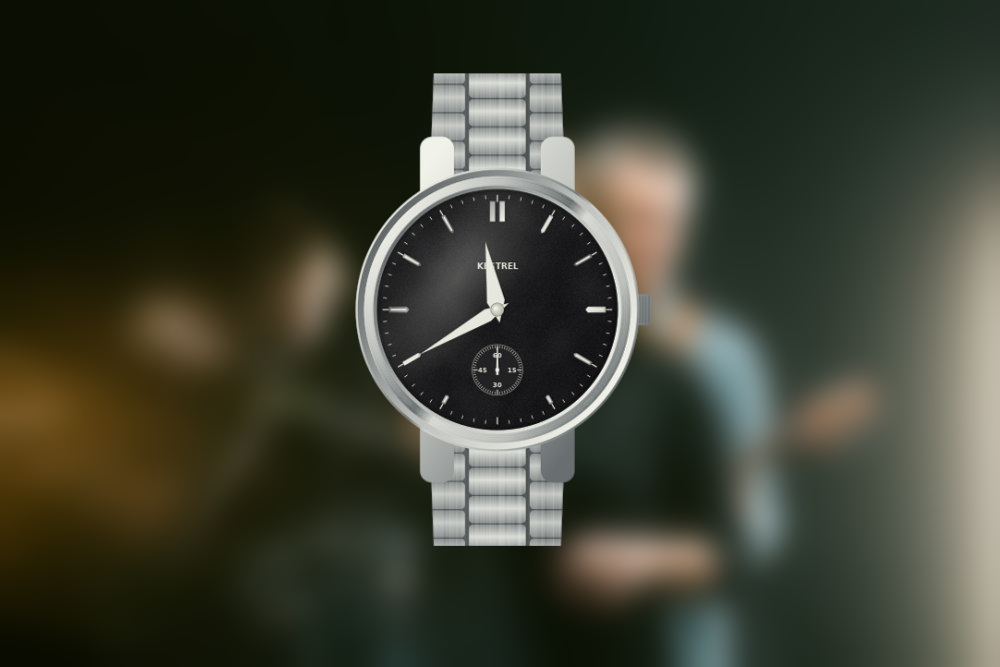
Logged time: 11 h 40 min
